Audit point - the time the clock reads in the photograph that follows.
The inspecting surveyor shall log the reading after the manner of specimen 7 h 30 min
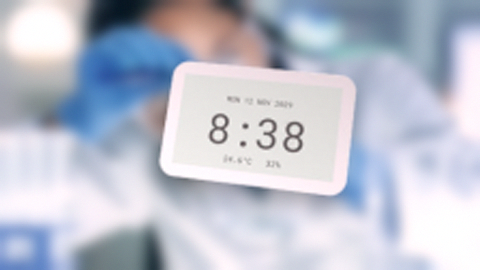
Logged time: 8 h 38 min
